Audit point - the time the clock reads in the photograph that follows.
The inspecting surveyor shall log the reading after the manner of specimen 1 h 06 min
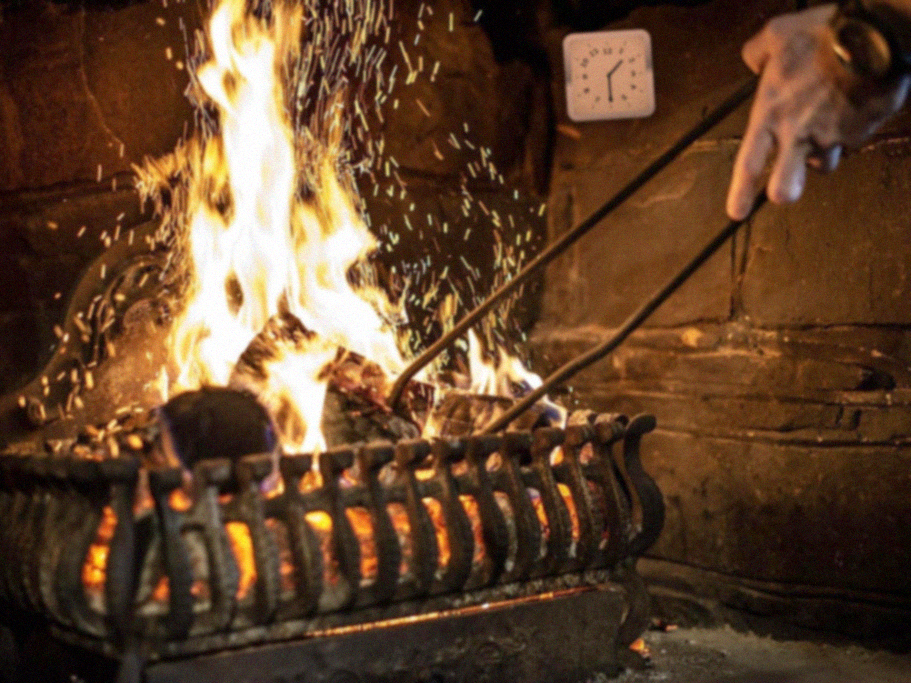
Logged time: 1 h 30 min
